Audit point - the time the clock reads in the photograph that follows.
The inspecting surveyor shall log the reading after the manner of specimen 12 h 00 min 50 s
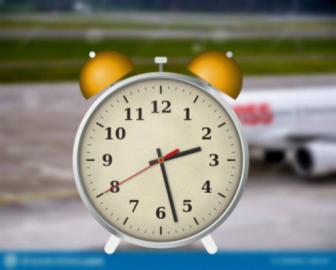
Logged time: 2 h 27 min 40 s
